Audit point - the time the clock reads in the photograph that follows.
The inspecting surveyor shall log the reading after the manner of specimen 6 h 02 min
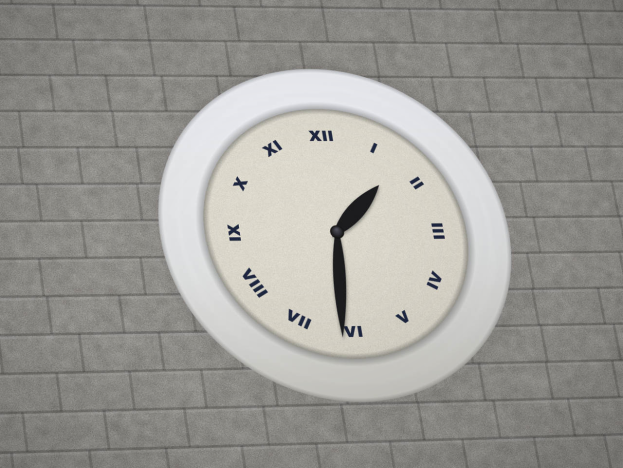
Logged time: 1 h 31 min
